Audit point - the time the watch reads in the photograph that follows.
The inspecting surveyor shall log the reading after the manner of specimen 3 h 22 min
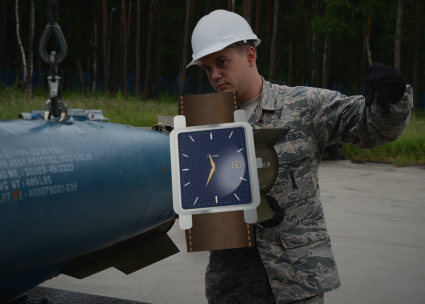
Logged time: 11 h 34 min
